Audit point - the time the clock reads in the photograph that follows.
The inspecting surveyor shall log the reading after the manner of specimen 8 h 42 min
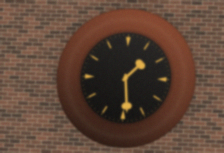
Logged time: 1 h 29 min
